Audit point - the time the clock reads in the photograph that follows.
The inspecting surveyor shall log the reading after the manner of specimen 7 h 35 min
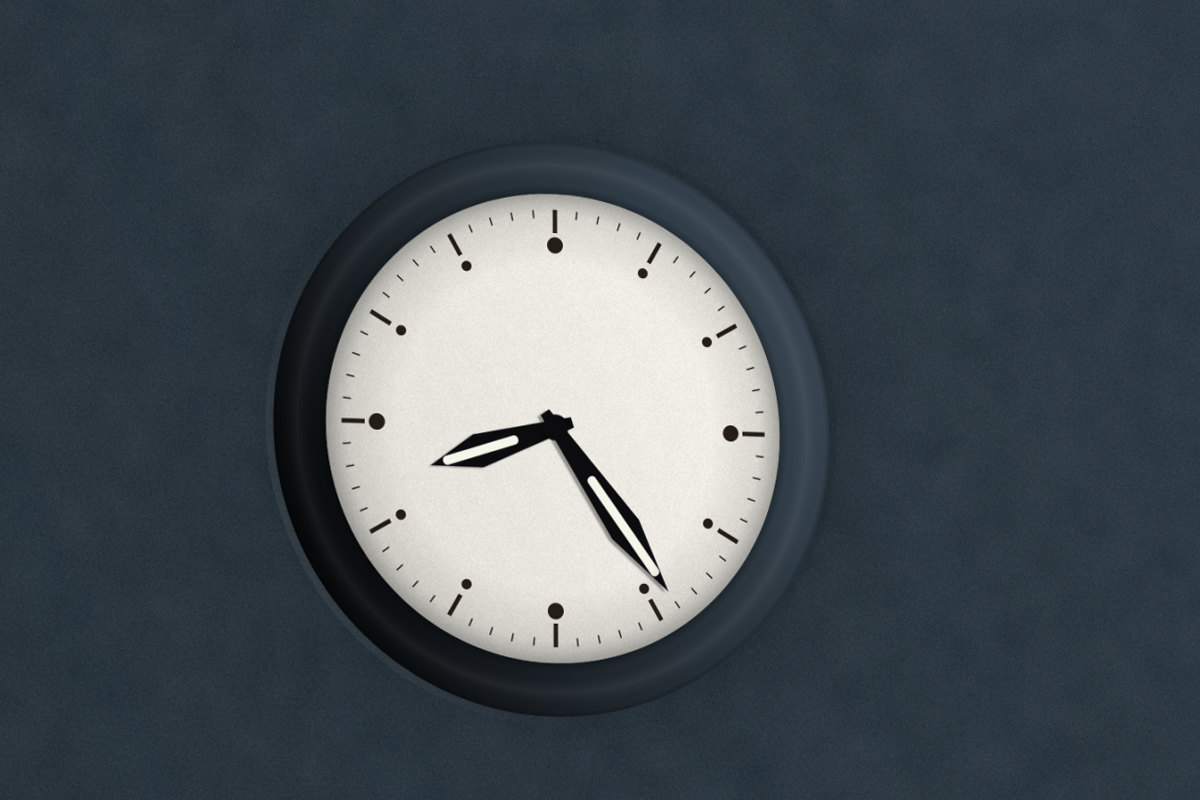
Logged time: 8 h 24 min
